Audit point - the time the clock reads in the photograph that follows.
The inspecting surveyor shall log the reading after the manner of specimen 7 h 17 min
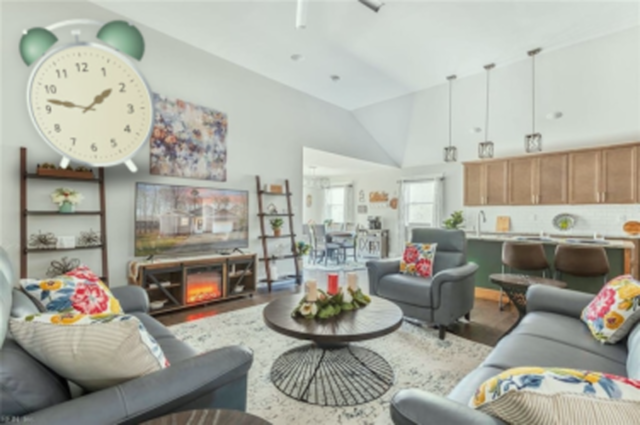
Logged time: 1 h 47 min
